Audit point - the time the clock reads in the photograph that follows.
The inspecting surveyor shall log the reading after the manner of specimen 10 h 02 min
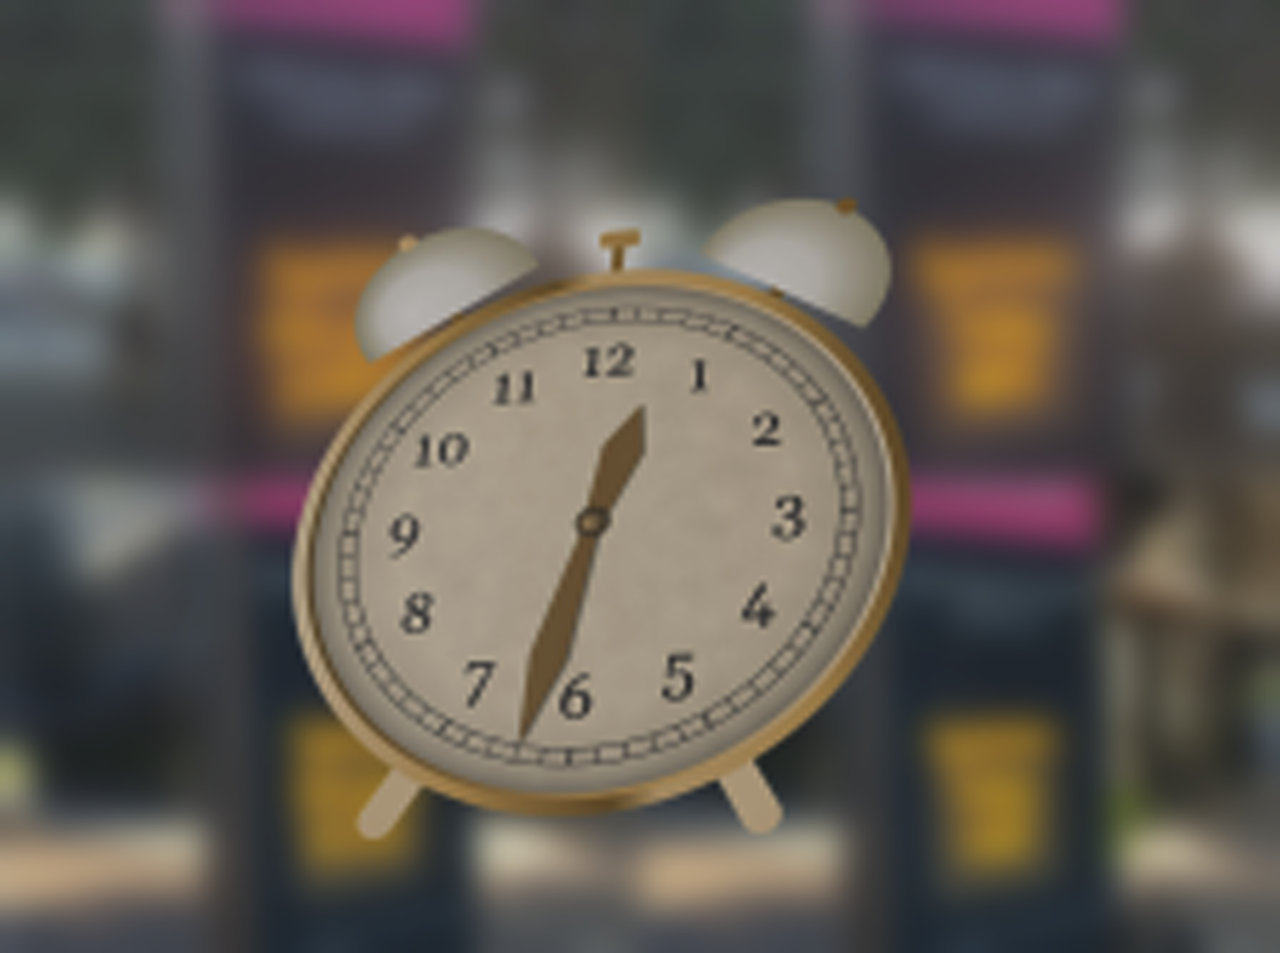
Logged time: 12 h 32 min
